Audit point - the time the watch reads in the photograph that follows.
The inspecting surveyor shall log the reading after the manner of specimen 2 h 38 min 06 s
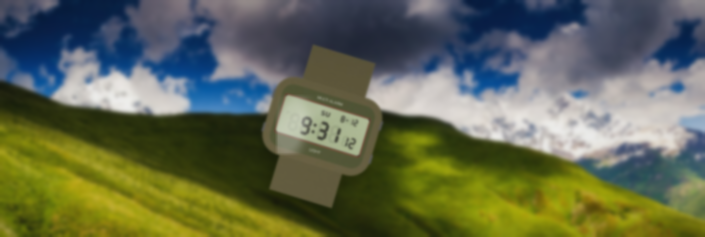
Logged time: 9 h 31 min 12 s
